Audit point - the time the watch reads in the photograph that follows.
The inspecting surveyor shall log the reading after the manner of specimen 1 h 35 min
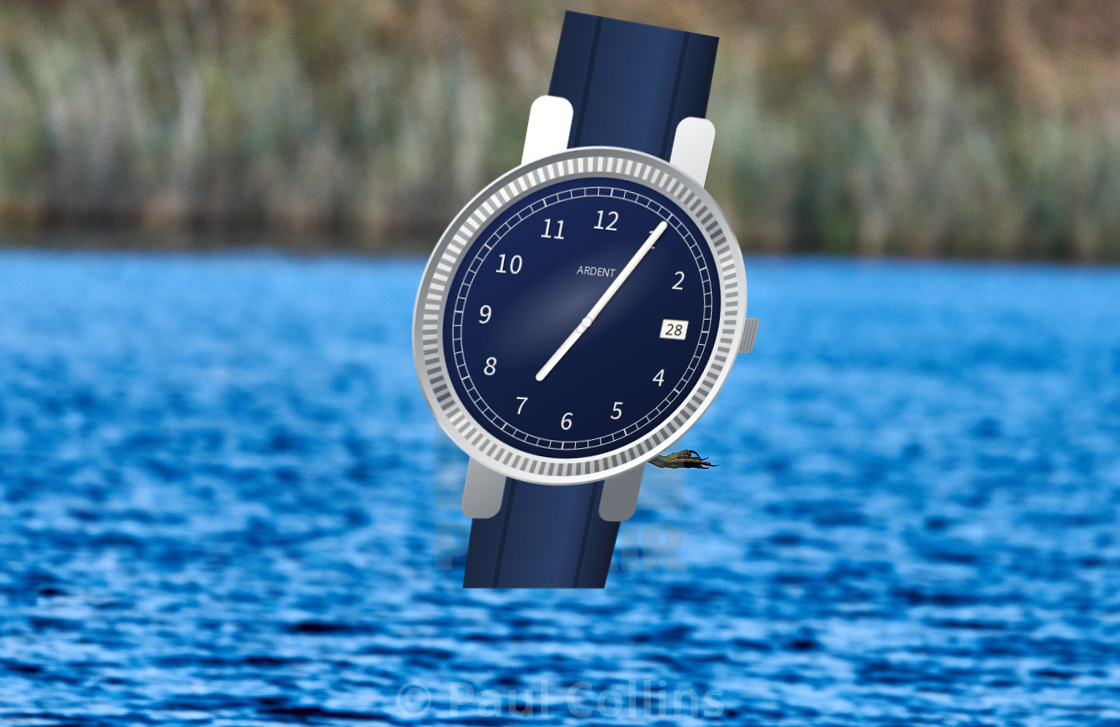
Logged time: 7 h 05 min
